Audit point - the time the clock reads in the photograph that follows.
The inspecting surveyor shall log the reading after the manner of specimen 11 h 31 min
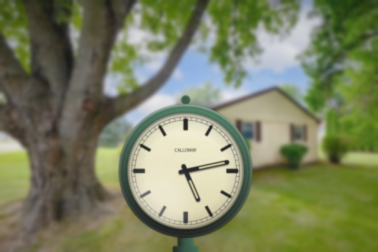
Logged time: 5 h 13 min
